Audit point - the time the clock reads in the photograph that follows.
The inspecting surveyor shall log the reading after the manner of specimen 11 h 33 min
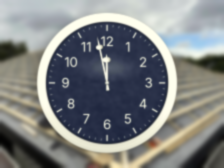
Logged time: 11 h 58 min
